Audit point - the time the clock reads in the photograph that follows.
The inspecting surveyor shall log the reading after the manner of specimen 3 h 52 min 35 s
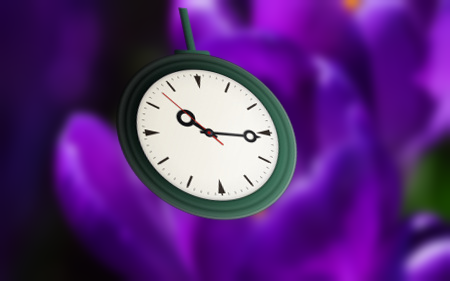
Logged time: 10 h 15 min 53 s
